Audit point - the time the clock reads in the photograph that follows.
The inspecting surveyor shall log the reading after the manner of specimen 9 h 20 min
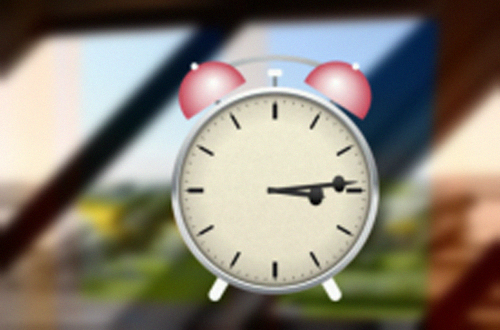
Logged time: 3 h 14 min
